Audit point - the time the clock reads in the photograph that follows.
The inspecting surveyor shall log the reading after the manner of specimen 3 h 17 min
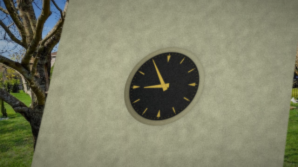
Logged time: 8 h 55 min
